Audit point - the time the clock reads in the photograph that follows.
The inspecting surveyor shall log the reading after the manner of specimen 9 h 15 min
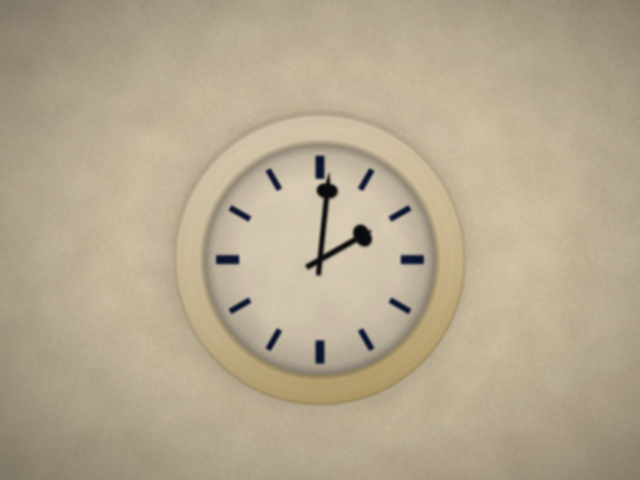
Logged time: 2 h 01 min
